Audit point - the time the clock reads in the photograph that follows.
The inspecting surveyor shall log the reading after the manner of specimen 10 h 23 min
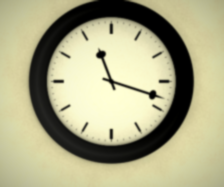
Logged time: 11 h 18 min
